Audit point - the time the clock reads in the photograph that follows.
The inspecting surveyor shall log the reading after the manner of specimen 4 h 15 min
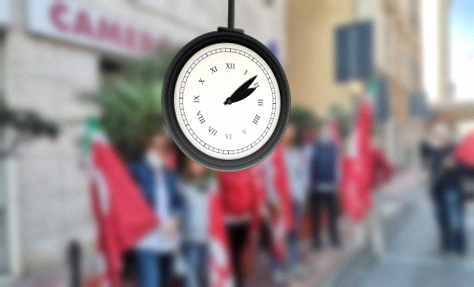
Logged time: 2 h 08 min
